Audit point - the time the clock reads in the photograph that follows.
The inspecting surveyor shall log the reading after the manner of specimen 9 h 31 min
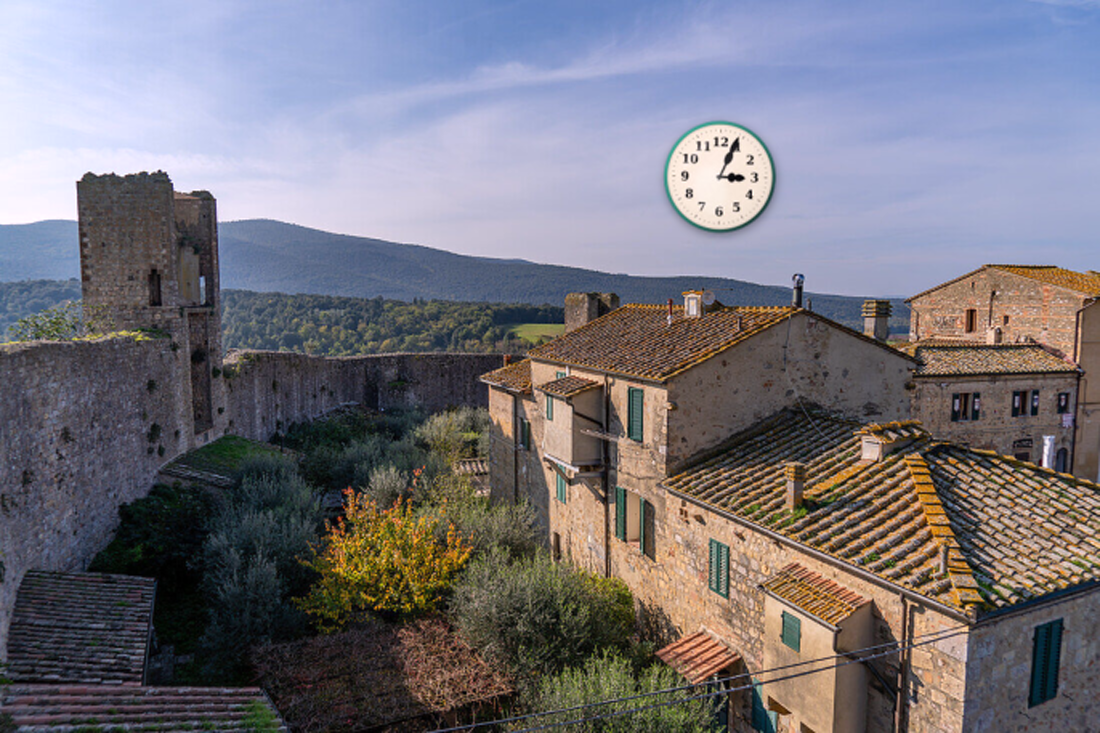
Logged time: 3 h 04 min
